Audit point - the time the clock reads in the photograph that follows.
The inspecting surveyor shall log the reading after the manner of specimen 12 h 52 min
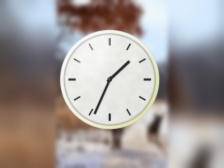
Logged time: 1 h 34 min
